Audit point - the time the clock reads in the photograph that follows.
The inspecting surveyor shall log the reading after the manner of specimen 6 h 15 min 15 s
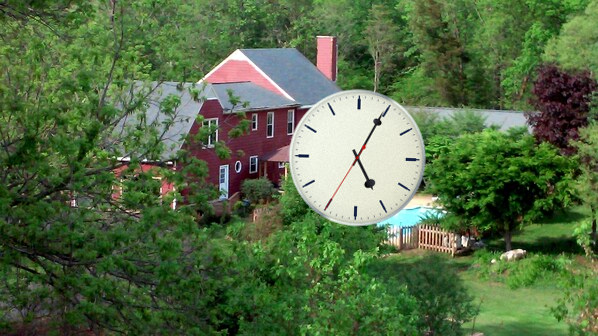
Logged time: 5 h 04 min 35 s
